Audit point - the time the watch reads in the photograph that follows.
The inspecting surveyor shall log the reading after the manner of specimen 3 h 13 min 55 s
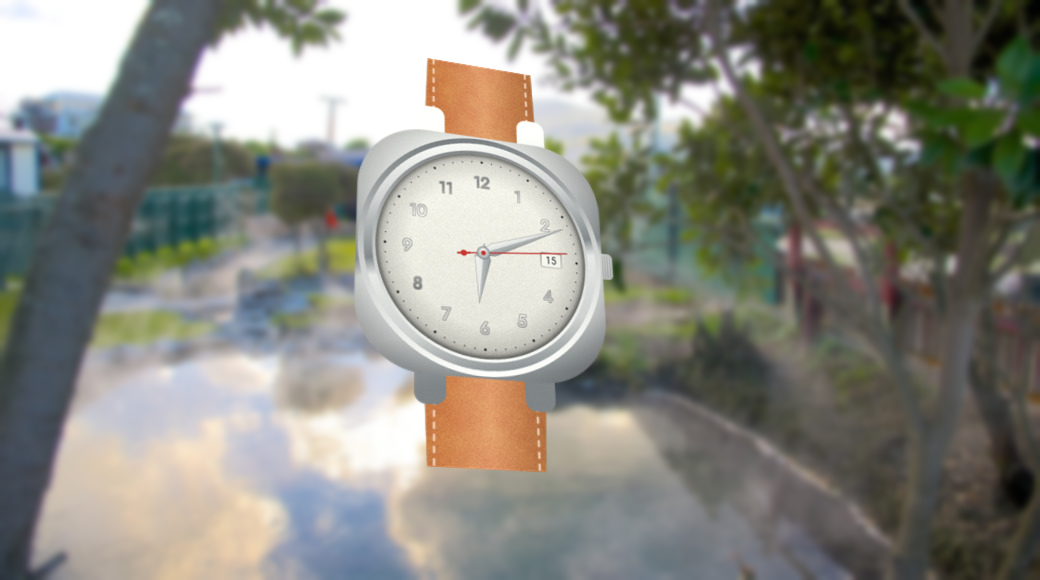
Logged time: 6 h 11 min 14 s
